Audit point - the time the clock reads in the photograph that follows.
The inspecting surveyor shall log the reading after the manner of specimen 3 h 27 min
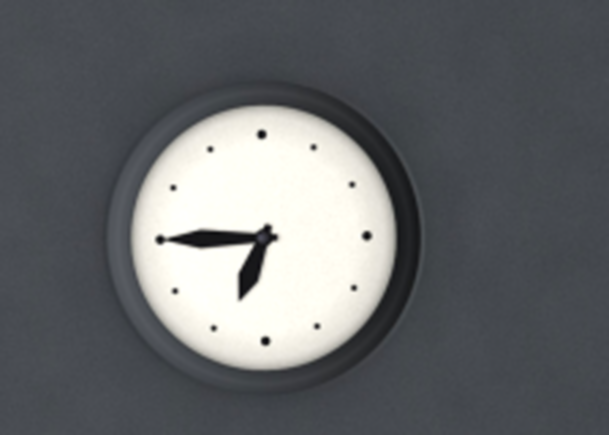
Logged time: 6 h 45 min
